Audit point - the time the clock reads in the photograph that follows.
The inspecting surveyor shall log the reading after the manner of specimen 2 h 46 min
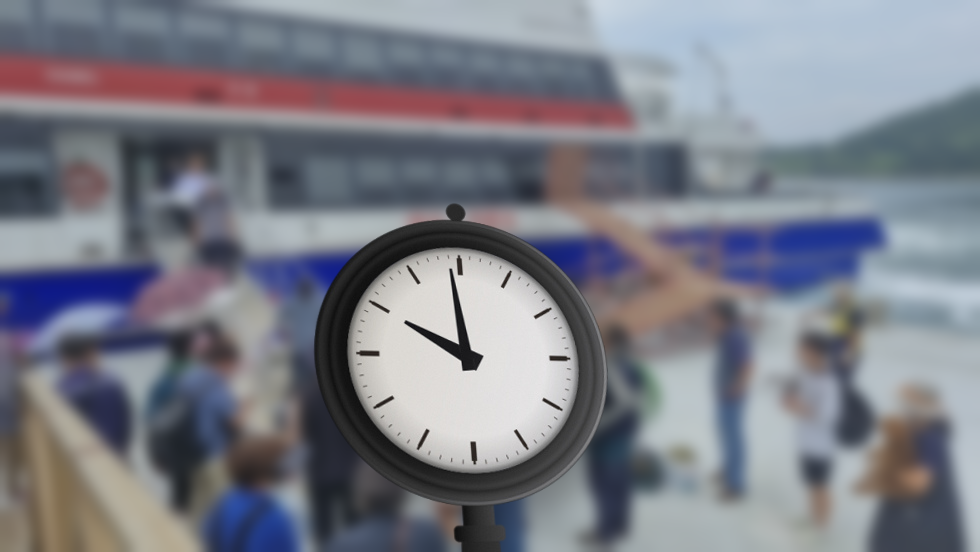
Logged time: 9 h 59 min
